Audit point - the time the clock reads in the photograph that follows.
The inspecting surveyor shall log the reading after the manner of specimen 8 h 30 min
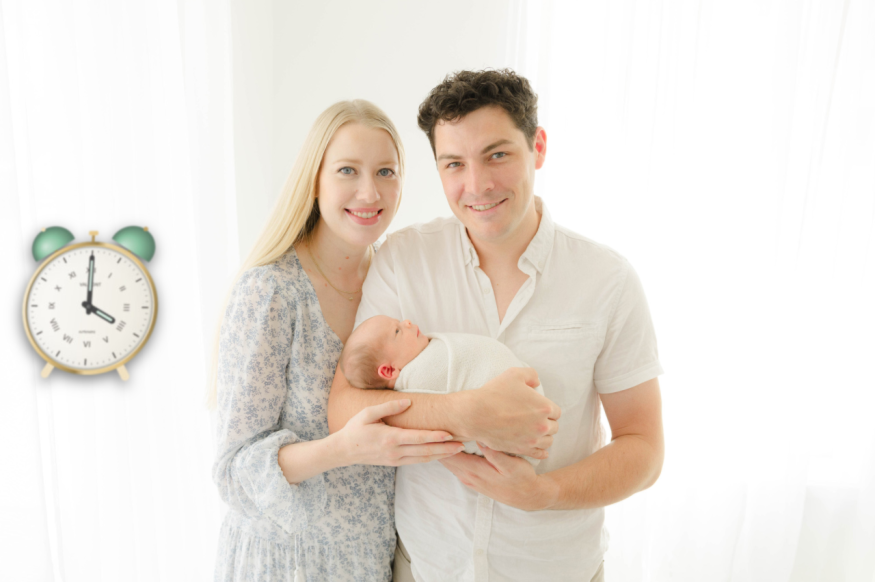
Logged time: 4 h 00 min
